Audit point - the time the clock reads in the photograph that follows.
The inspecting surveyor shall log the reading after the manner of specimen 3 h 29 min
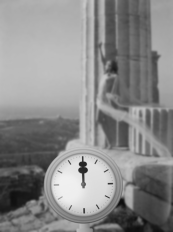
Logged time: 12 h 00 min
